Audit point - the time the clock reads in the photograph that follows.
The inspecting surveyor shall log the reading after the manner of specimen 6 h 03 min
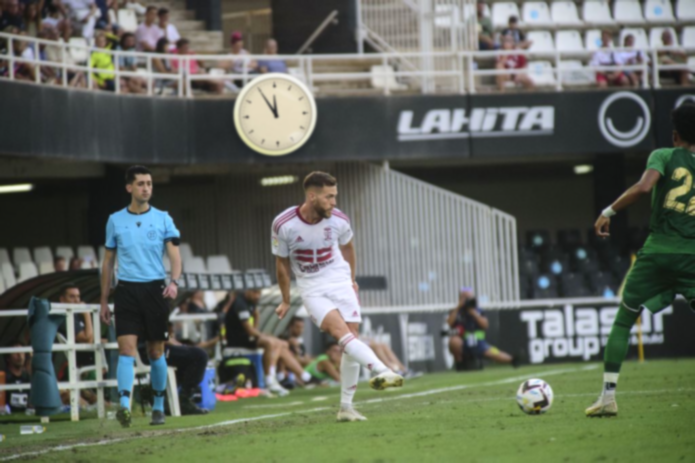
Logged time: 11 h 55 min
